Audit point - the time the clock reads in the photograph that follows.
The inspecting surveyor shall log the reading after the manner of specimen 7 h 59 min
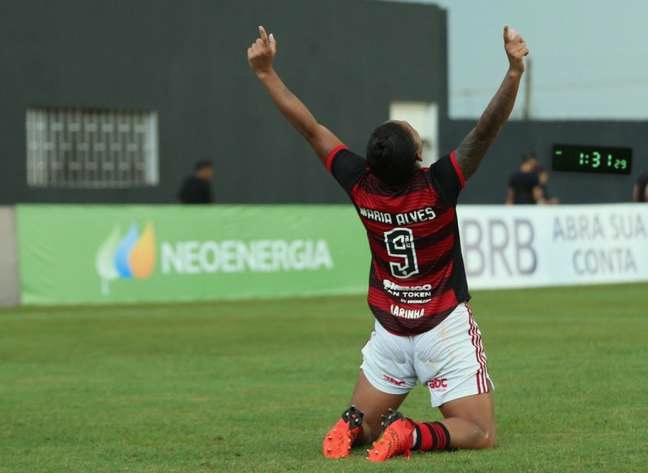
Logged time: 1 h 31 min
